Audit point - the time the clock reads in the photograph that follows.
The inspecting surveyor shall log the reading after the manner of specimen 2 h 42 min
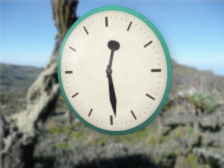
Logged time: 12 h 29 min
